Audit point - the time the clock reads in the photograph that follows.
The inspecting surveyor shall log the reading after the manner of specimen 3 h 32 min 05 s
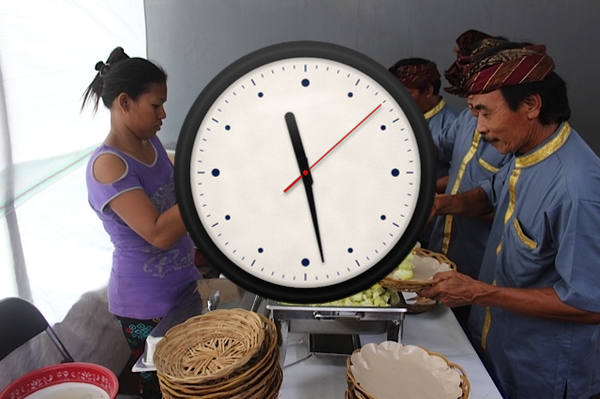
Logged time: 11 h 28 min 08 s
